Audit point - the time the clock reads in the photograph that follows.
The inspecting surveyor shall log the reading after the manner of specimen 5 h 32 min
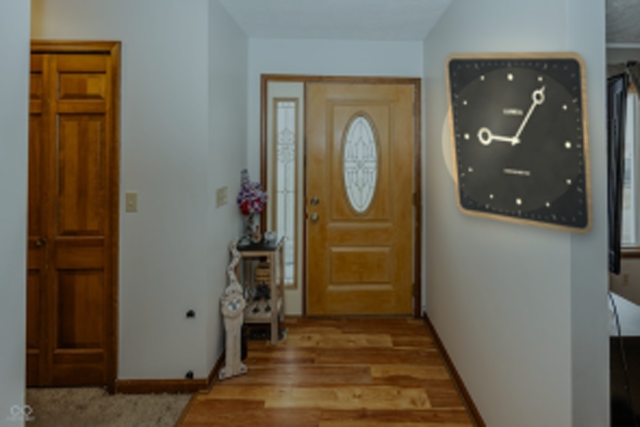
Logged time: 9 h 06 min
